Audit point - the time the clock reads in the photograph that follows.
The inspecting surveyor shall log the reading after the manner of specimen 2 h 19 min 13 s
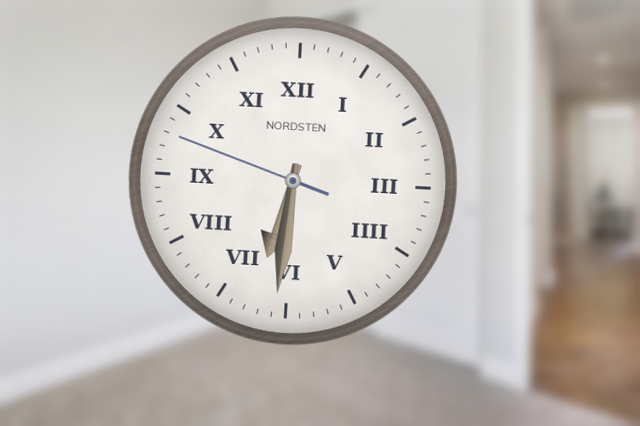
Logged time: 6 h 30 min 48 s
